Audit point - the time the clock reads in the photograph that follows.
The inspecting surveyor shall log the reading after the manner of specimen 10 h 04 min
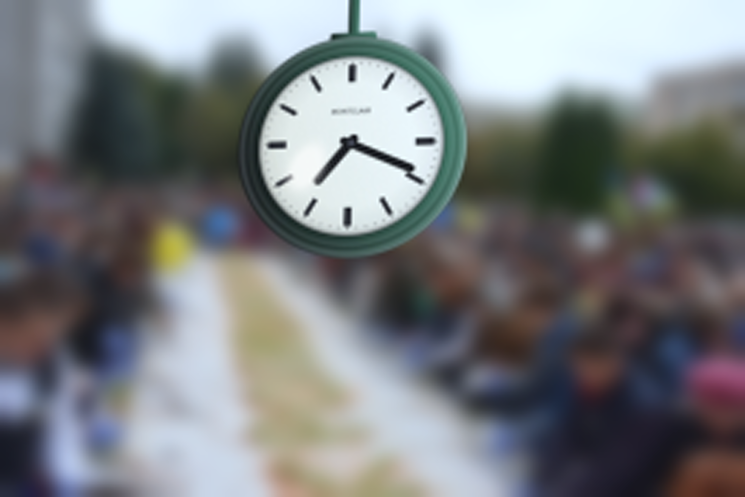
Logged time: 7 h 19 min
